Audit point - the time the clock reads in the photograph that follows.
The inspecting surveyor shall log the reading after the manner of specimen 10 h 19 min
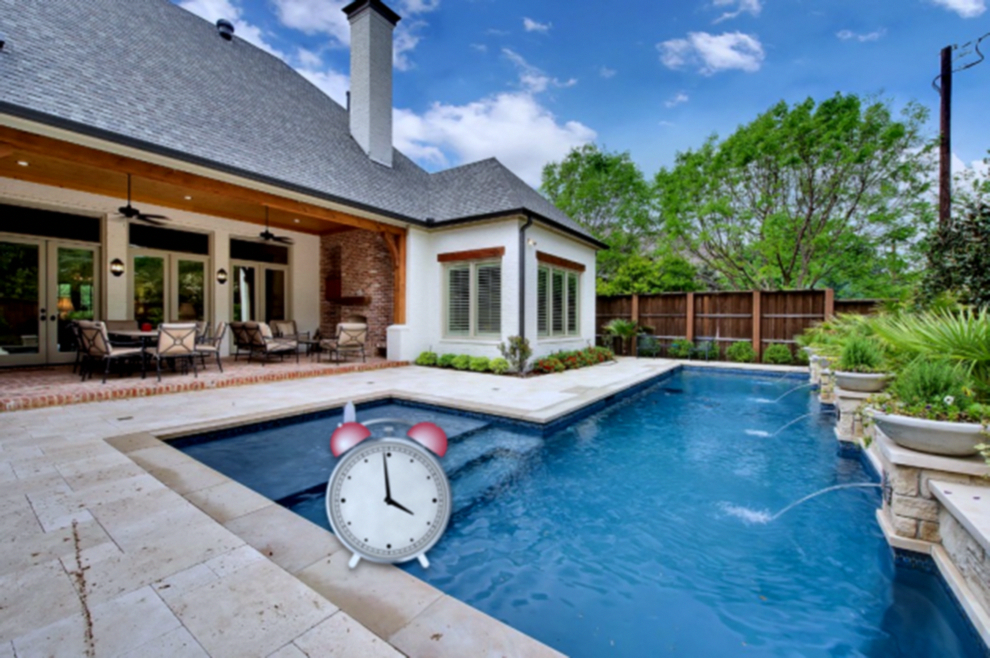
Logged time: 3 h 59 min
